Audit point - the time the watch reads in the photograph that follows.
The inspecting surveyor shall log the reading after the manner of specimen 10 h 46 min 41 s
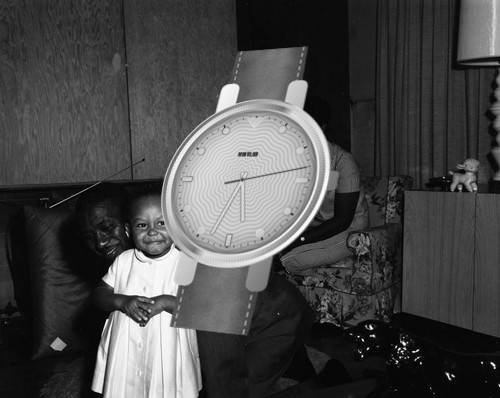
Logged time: 5 h 33 min 13 s
